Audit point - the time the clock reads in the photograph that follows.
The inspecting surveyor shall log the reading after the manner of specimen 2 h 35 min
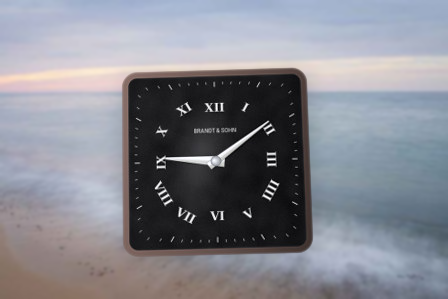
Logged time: 9 h 09 min
